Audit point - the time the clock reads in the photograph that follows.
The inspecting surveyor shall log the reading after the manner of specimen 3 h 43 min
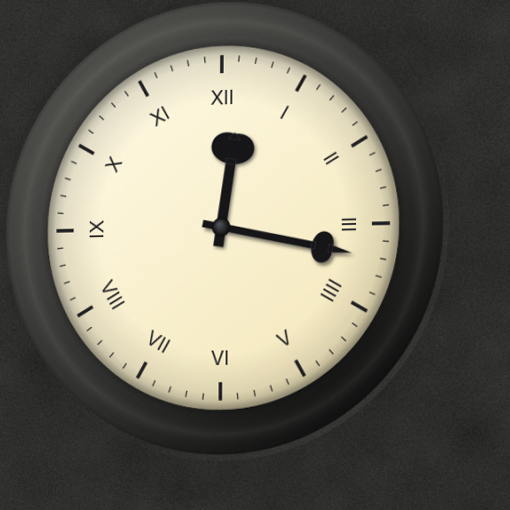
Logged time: 12 h 17 min
